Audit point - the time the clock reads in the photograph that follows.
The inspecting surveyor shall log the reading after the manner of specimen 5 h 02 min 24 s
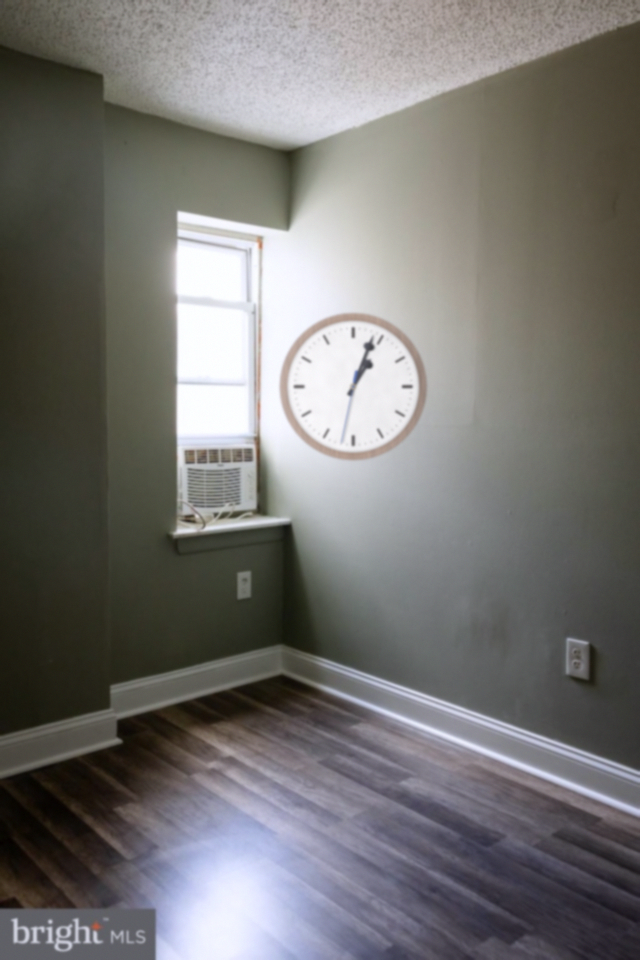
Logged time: 1 h 03 min 32 s
